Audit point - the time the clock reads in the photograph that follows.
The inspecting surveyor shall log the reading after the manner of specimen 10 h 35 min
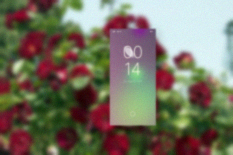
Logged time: 0 h 14 min
